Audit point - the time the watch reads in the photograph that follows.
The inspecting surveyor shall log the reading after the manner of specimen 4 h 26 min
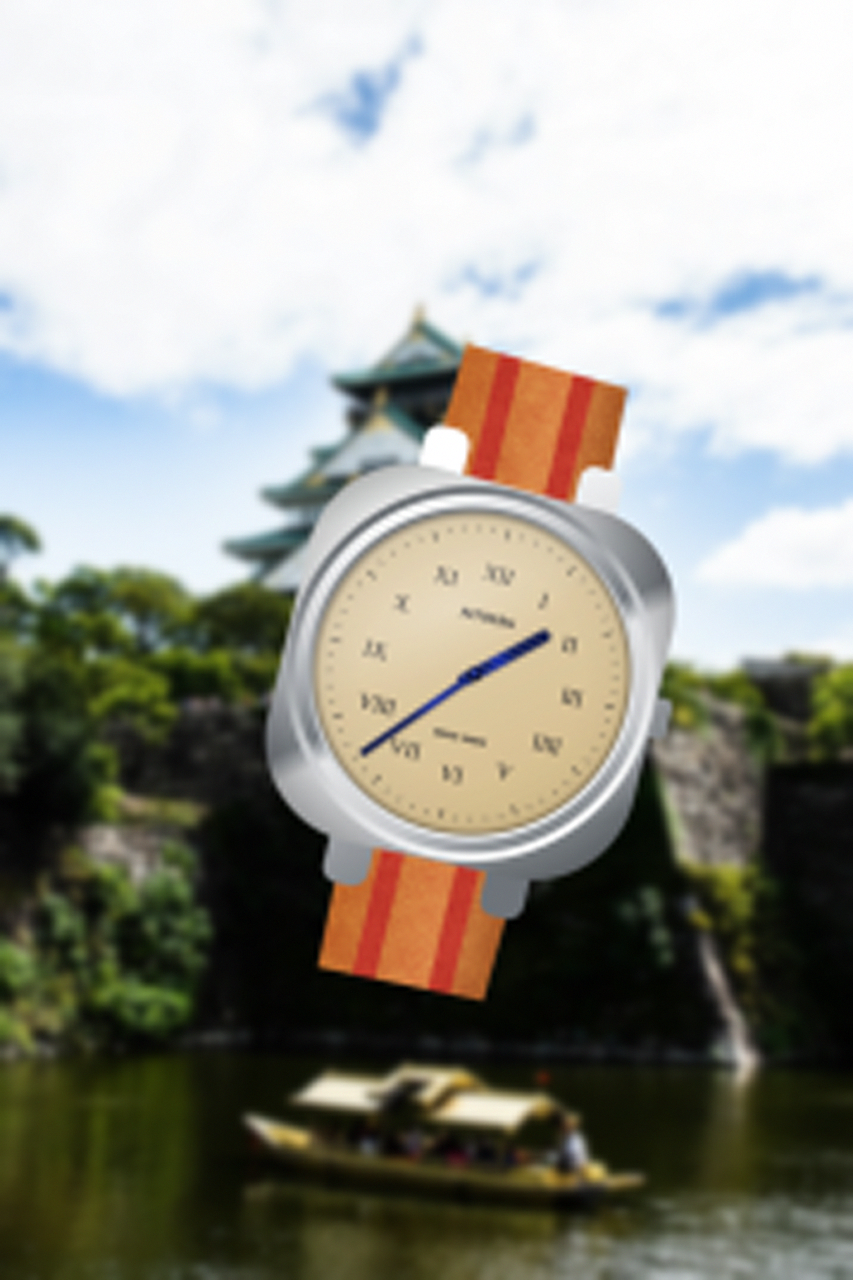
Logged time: 1 h 37 min
